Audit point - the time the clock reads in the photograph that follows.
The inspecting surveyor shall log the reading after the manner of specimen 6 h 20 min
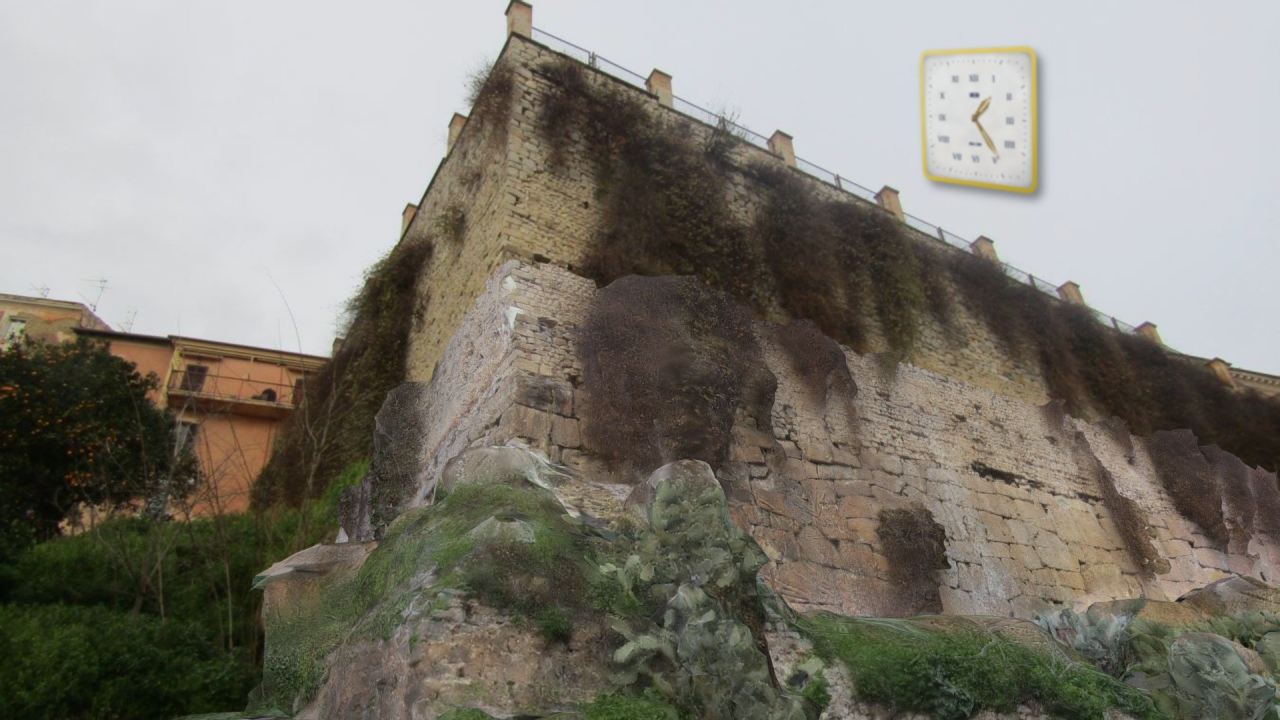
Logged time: 1 h 24 min
